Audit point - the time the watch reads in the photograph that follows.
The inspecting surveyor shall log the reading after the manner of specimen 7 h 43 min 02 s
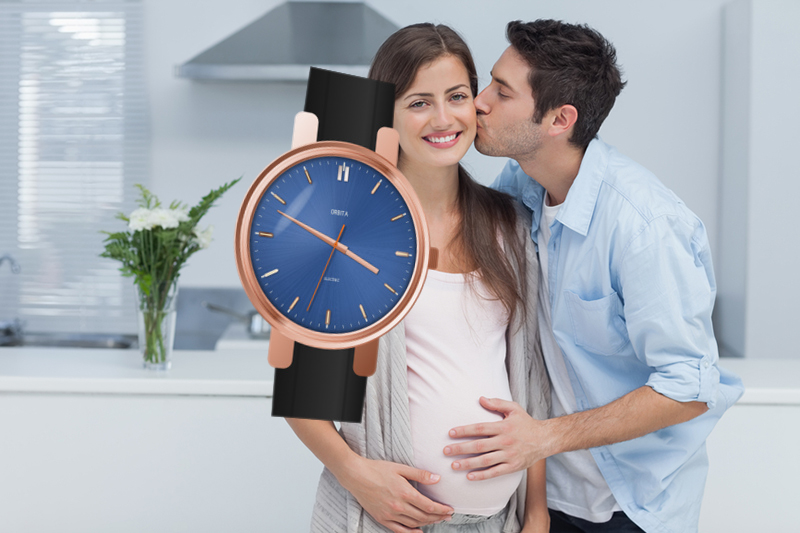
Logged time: 3 h 48 min 33 s
